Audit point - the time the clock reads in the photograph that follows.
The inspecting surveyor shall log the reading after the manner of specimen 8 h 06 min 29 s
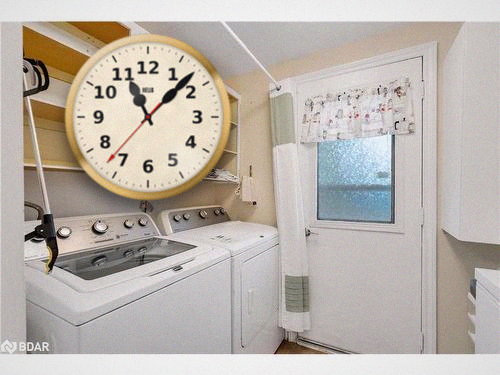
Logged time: 11 h 07 min 37 s
